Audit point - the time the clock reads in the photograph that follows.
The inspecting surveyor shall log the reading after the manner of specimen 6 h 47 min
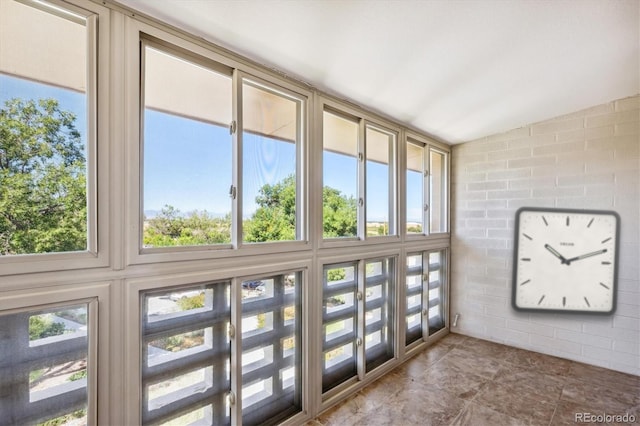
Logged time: 10 h 12 min
